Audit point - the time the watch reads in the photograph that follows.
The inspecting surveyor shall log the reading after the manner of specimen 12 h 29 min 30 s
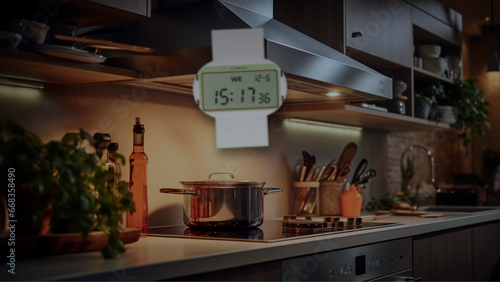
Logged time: 15 h 17 min 36 s
